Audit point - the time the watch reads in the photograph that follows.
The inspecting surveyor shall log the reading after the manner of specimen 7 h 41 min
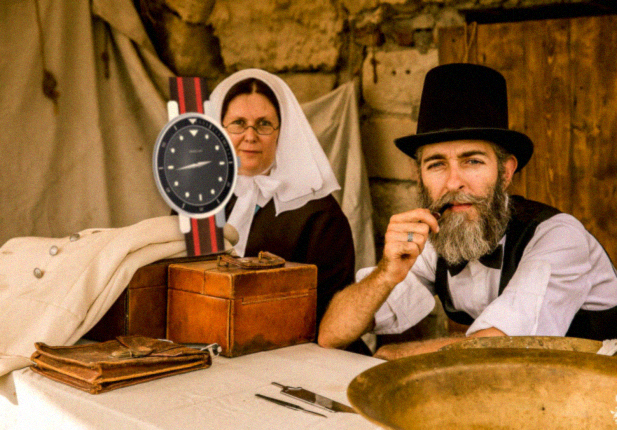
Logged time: 2 h 44 min
